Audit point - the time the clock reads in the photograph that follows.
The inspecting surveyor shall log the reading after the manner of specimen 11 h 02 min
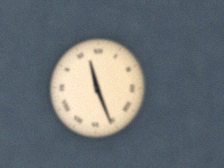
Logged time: 11 h 26 min
